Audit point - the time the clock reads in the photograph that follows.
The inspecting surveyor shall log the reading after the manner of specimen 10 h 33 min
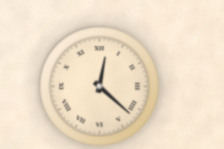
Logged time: 12 h 22 min
